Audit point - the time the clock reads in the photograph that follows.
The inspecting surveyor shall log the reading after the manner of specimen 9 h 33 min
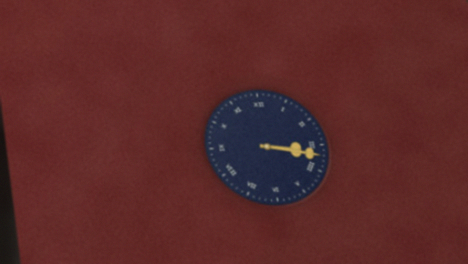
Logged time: 3 h 17 min
